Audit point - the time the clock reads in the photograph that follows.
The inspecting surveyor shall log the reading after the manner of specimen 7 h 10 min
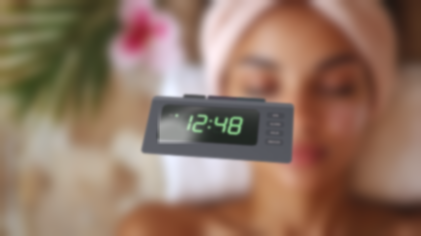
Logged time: 12 h 48 min
